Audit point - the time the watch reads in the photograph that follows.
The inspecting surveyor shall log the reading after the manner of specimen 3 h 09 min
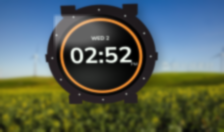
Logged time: 2 h 52 min
